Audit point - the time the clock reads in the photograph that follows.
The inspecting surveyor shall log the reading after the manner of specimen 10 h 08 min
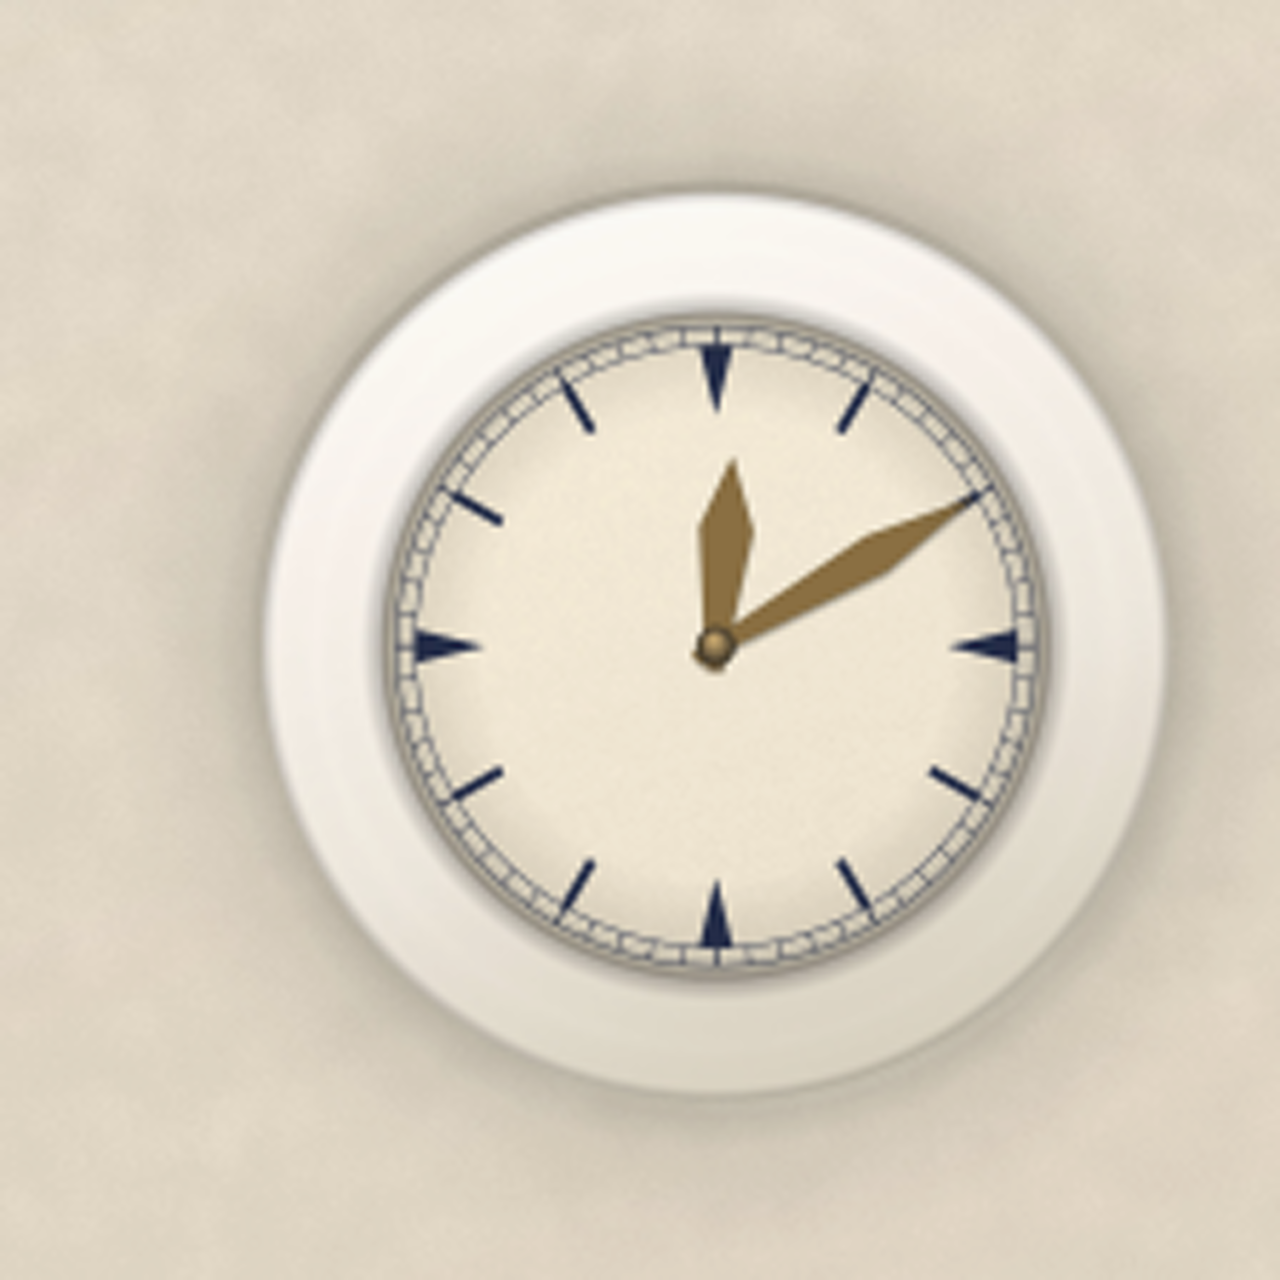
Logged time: 12 h 10 min
